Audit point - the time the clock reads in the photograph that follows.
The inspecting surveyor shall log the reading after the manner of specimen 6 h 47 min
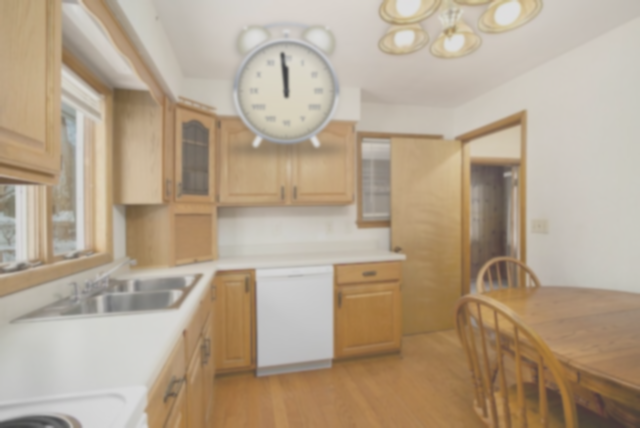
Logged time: 11 h 59 min
